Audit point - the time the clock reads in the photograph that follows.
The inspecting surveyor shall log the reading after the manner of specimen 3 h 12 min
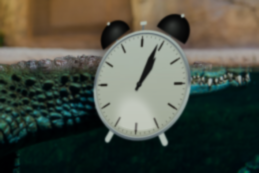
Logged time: 1 h 04 min
